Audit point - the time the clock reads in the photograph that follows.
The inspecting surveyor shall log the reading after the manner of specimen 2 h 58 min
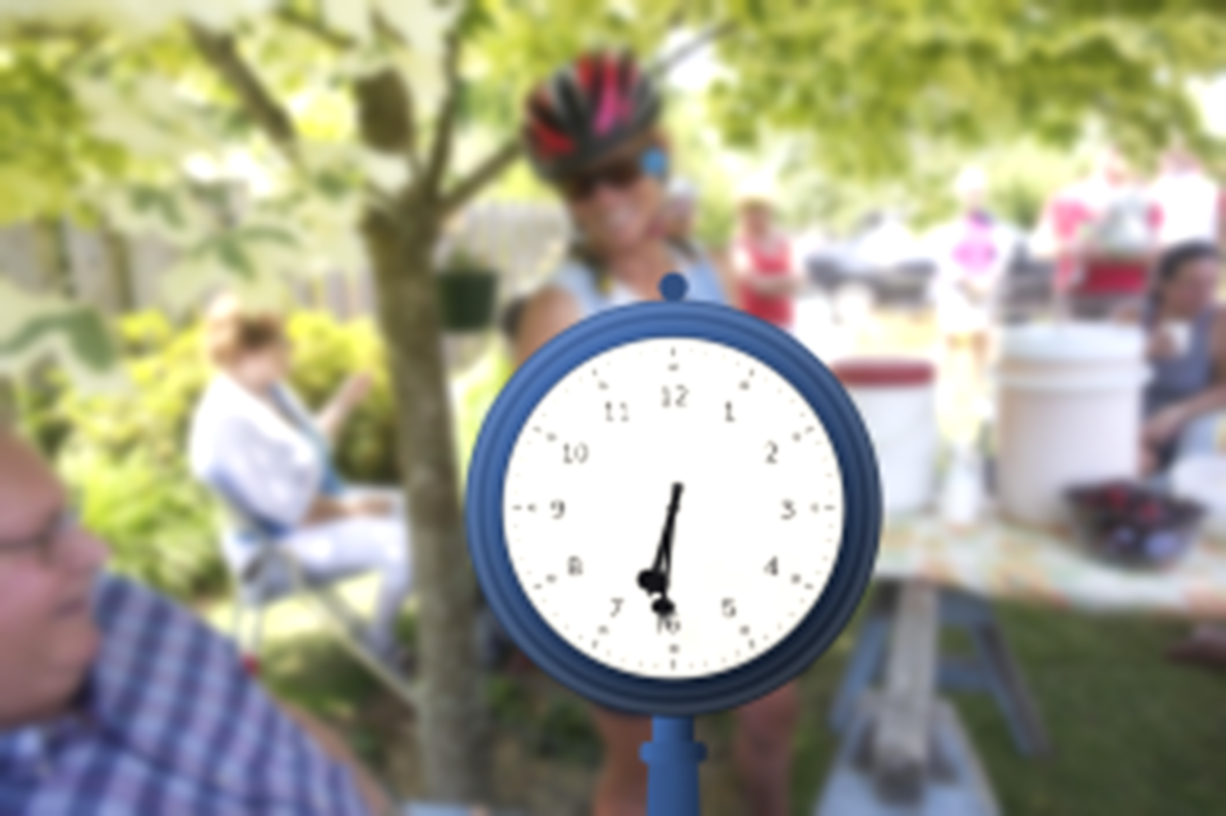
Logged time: 6 h 31 min
